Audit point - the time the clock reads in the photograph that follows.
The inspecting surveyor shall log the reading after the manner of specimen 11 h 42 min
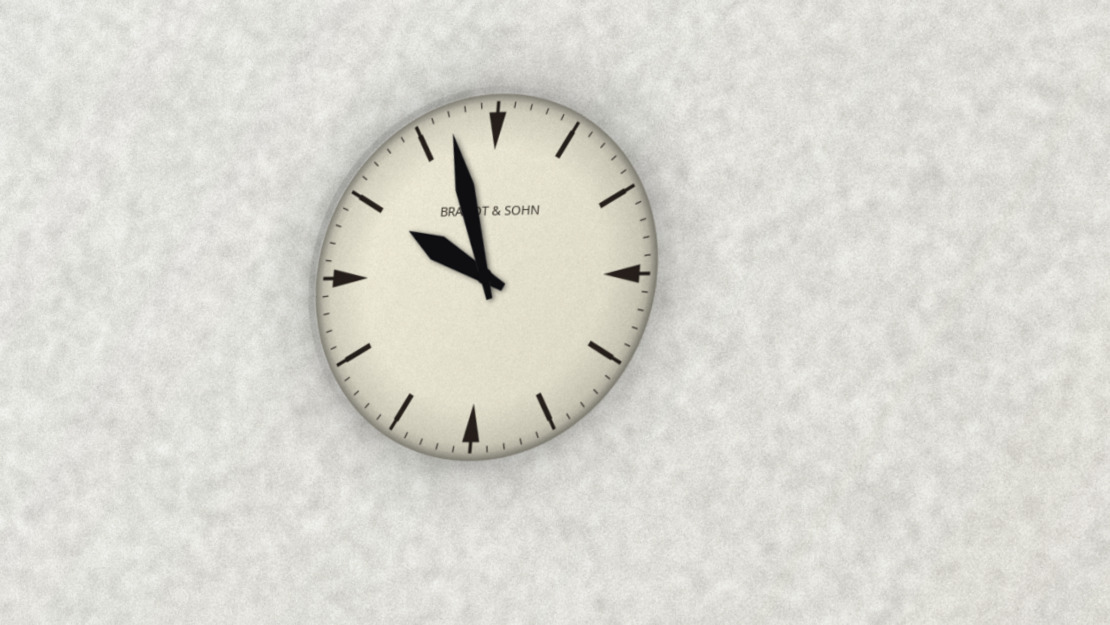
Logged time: 9 h 57 min
